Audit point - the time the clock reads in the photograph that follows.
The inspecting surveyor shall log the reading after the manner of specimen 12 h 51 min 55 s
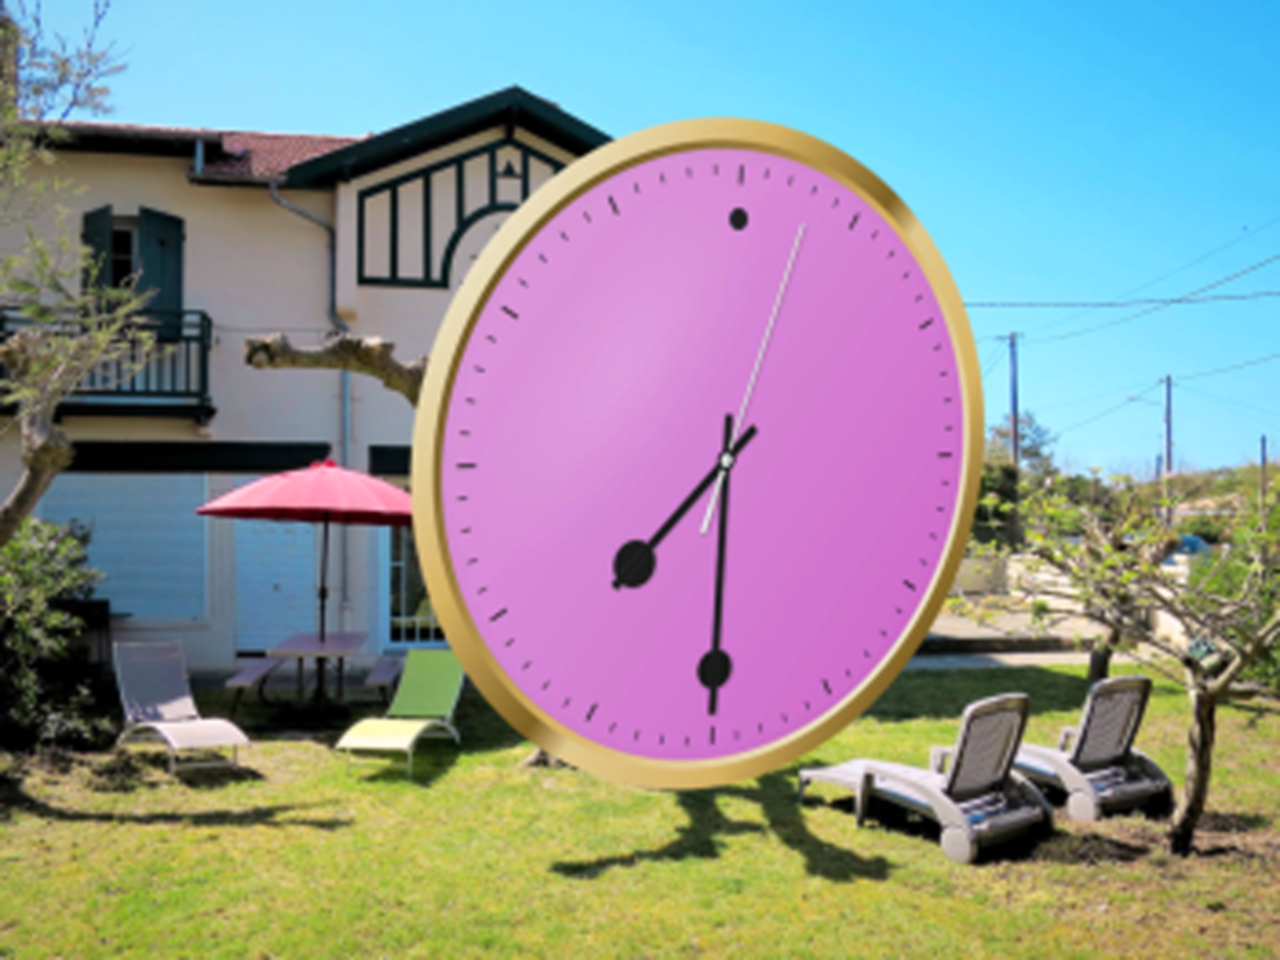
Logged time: 7 h 30 min 03 s
